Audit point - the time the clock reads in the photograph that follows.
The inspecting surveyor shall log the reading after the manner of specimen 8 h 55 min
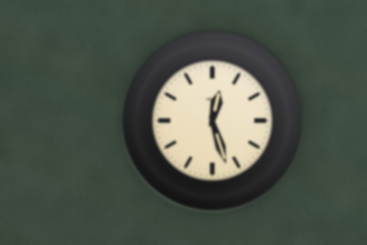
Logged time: 12 h 27 min
